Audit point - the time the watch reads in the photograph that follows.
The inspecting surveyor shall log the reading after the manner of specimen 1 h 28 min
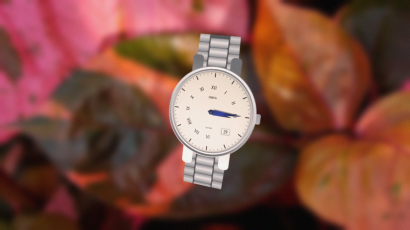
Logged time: 3 h 15 min
